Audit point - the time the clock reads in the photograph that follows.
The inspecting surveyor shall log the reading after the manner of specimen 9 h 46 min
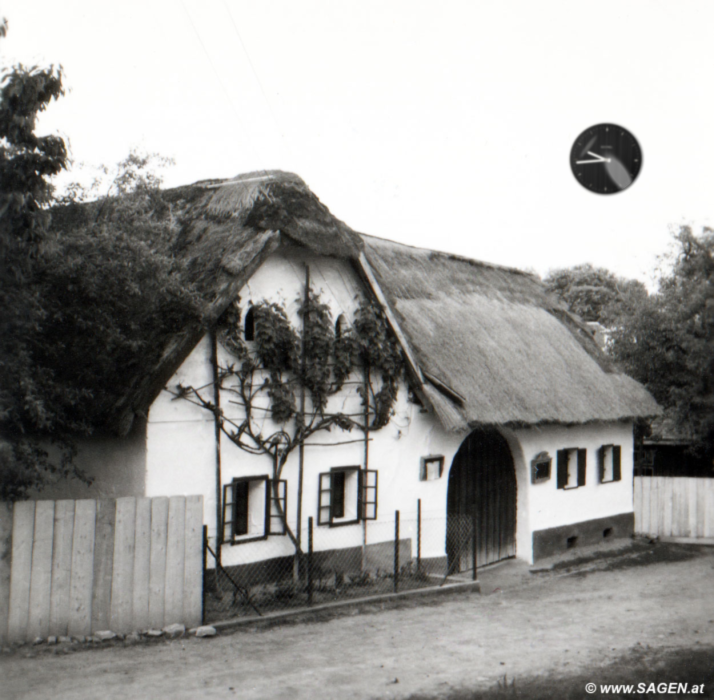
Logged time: 9 h 44 min
